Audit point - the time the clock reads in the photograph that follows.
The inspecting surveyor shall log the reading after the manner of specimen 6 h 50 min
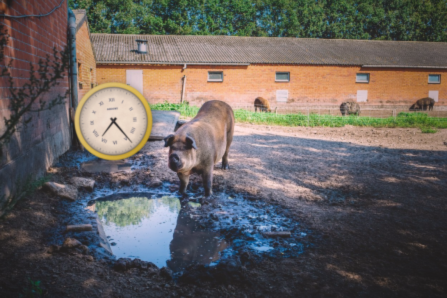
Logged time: 7 h 24 min
